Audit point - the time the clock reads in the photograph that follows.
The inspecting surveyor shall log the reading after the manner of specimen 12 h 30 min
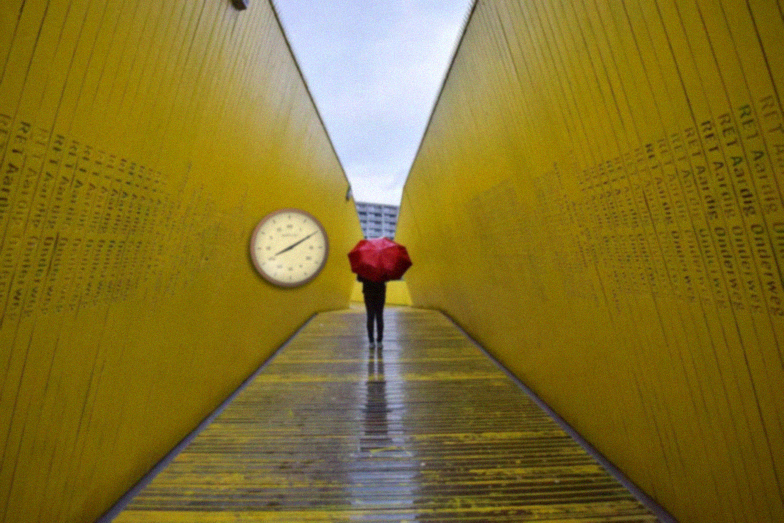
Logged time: 8 h 10 min
